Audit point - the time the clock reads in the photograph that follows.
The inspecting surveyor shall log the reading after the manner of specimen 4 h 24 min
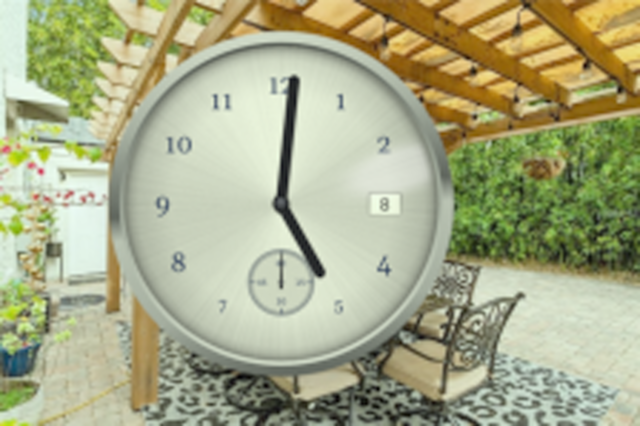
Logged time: 5 h 01 min
